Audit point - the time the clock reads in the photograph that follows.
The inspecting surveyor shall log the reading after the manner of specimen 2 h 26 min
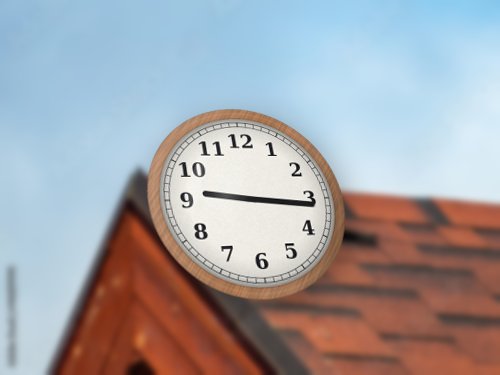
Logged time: 9 h 16 min
